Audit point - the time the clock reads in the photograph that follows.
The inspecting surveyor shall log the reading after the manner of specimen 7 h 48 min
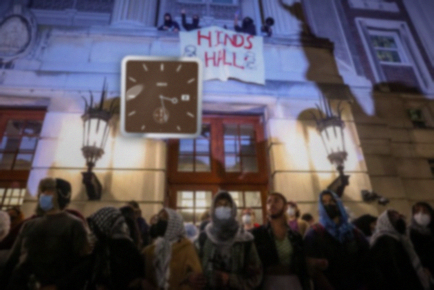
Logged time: 3 h 28 min
